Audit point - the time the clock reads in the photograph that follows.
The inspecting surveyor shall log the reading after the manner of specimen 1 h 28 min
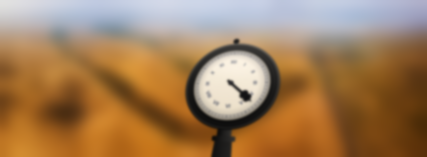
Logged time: 4 h 22 min
